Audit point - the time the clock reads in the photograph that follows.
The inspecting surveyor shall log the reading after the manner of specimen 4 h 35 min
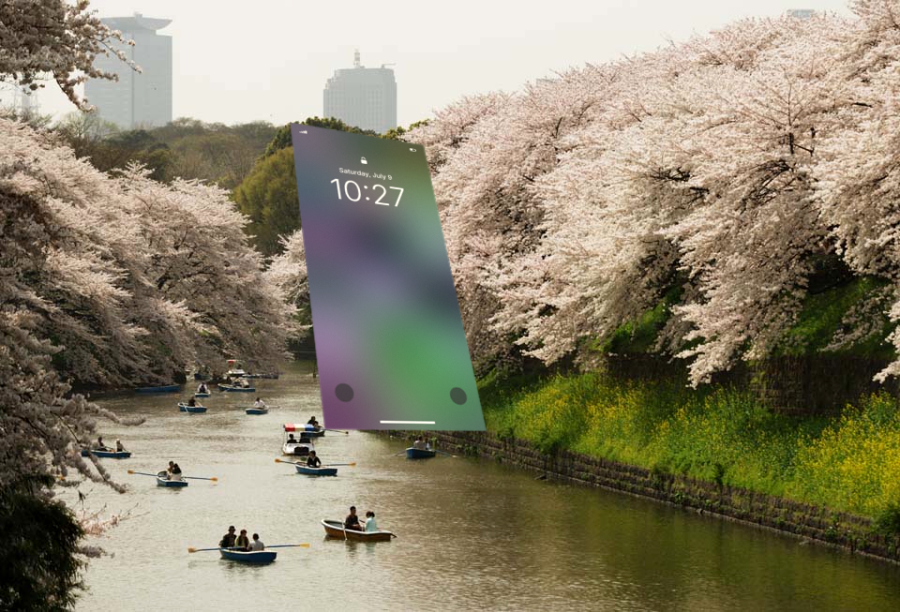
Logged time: 10 h 27 min
